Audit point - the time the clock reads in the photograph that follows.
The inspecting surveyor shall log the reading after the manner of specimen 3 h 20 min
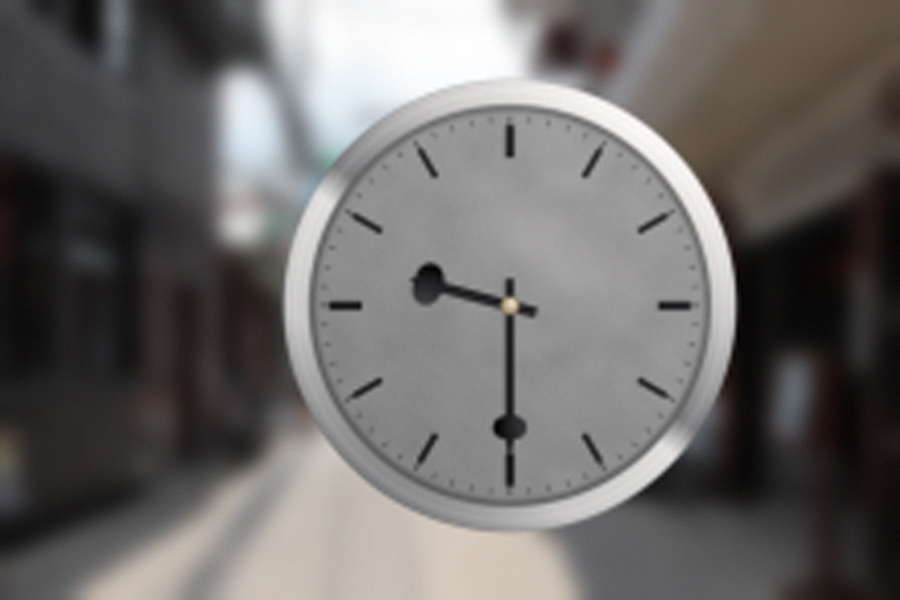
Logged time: 9 h 30 min
